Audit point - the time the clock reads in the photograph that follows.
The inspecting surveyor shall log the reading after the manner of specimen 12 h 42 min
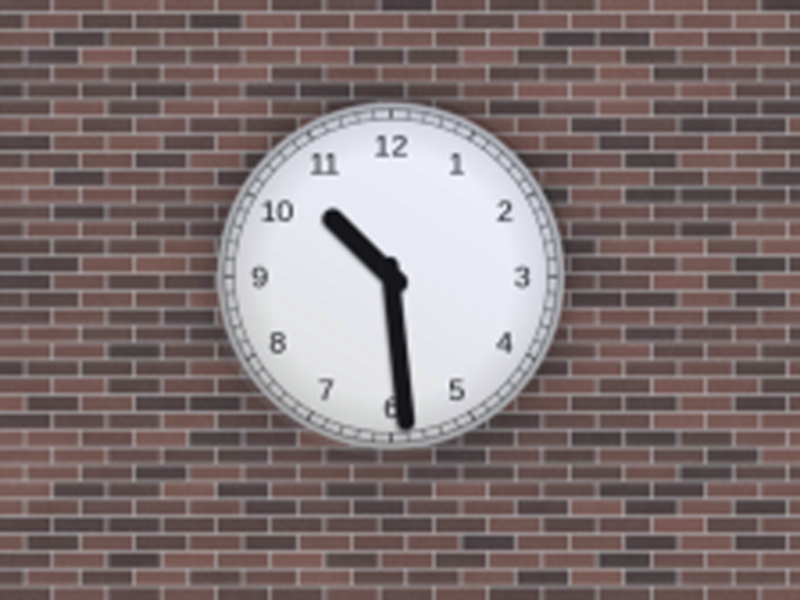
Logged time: 10 h 29 min
